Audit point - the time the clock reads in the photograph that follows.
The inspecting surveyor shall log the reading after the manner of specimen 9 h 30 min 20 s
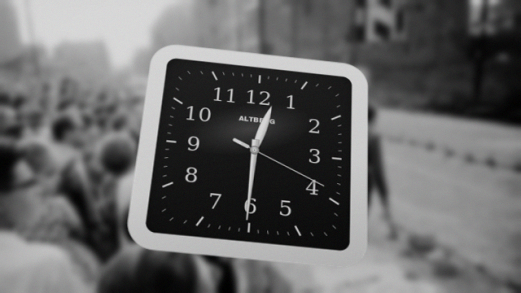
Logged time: 12 h 30 min 19 s
